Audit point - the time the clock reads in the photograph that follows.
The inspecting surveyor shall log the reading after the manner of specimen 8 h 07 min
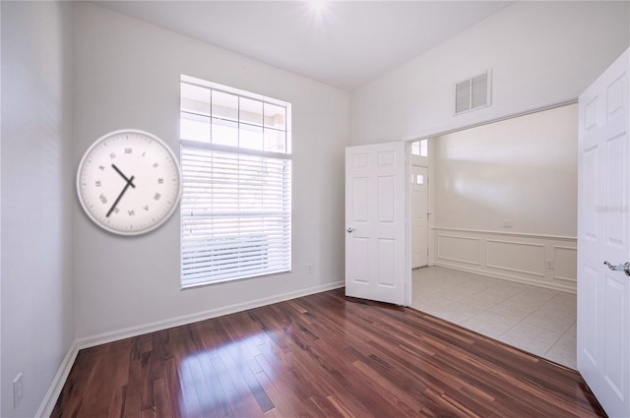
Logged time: 10 h 36 min
